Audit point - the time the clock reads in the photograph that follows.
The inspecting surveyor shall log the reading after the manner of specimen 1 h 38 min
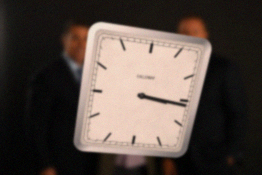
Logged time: 3 h 16 min
